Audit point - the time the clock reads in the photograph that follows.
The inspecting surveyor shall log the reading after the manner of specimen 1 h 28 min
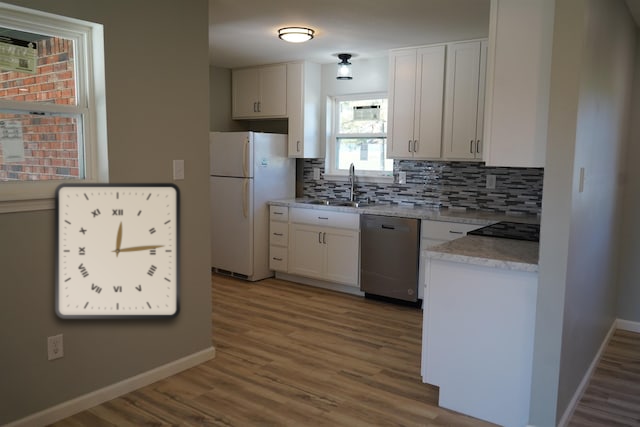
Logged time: 12 h 14 min
